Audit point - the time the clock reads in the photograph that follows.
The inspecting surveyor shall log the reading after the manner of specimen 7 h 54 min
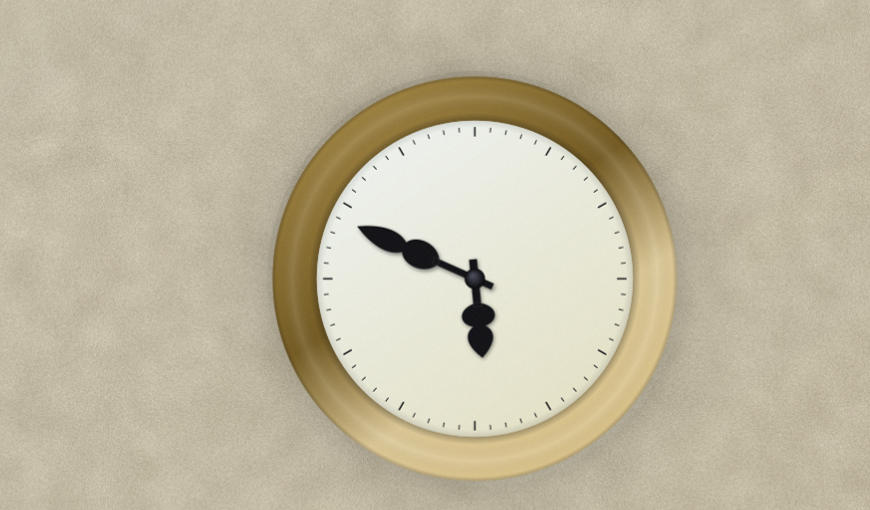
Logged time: 5 h 49 min
